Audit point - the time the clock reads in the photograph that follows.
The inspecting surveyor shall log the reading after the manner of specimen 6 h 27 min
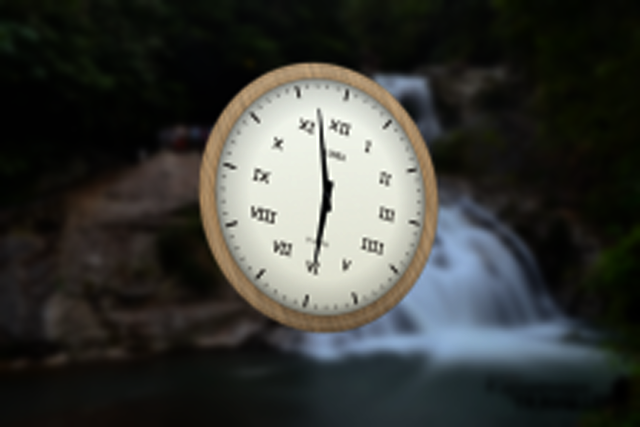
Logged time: 5 h 57 min
